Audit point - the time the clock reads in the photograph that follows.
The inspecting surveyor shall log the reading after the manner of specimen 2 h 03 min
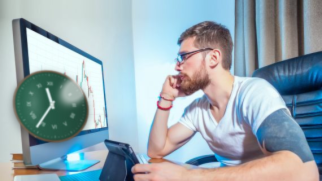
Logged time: 11 h 36 min
